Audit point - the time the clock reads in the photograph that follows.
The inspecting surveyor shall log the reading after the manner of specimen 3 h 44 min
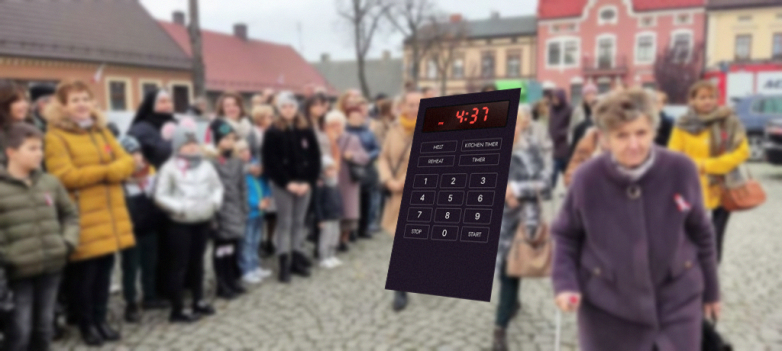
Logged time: 4 h 37 min
